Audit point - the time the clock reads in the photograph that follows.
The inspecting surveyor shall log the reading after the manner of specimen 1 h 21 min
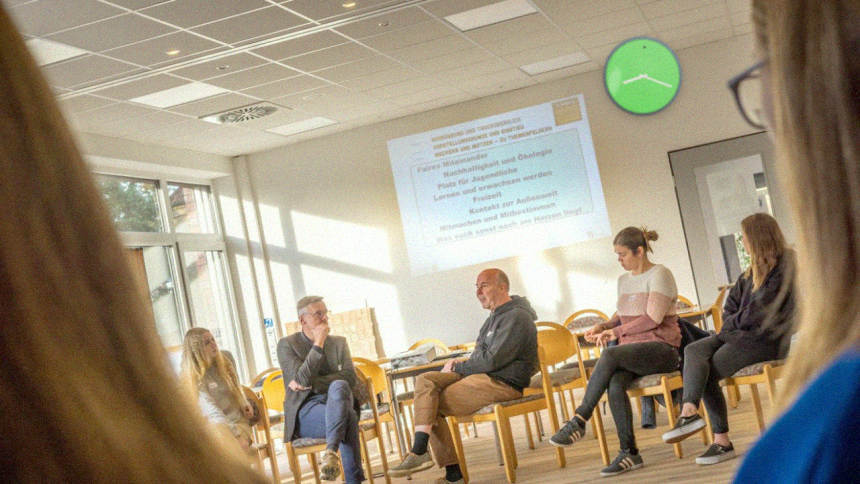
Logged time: 8 h 18 min
